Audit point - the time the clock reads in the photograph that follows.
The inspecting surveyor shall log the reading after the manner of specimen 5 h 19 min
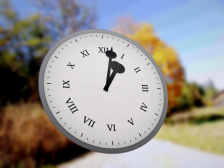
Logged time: 1 h 02 min
